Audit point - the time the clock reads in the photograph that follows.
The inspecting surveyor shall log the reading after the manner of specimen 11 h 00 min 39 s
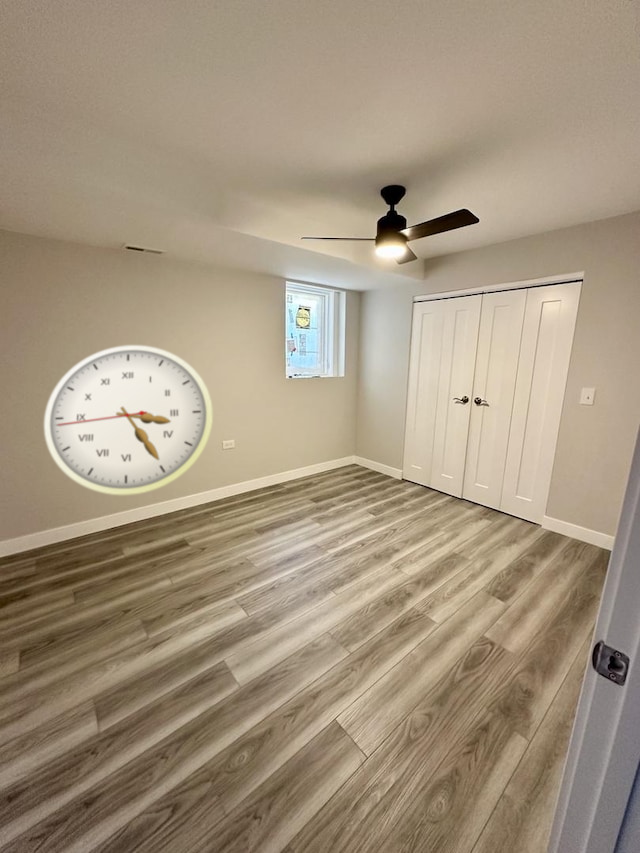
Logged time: 3 h 24 min 44 s
